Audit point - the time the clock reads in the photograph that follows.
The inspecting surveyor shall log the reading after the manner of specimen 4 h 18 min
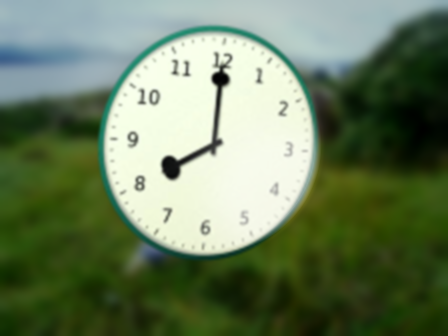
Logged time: 8 h 00 min
